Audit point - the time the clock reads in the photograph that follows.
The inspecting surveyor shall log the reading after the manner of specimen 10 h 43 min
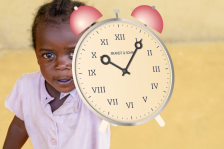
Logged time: 10 h 06 min
